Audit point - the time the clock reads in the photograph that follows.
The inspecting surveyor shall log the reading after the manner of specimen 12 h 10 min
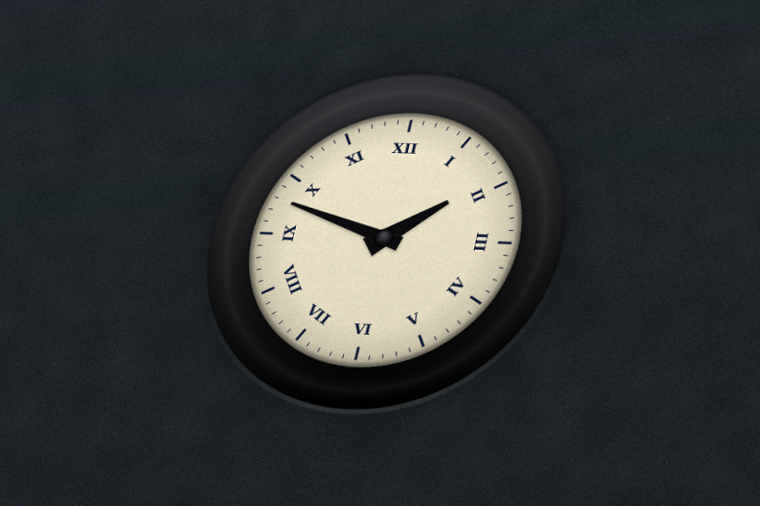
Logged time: 1 h 48 min
